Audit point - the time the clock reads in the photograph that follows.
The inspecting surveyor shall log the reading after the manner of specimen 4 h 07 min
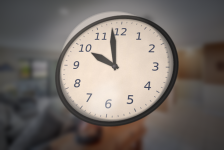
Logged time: 9 h 58 min
